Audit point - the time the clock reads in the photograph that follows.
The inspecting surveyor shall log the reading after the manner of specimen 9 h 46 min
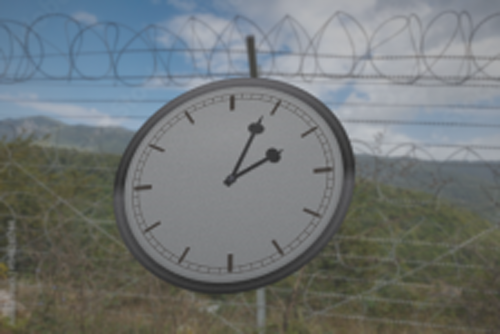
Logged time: 2 h 04 min
